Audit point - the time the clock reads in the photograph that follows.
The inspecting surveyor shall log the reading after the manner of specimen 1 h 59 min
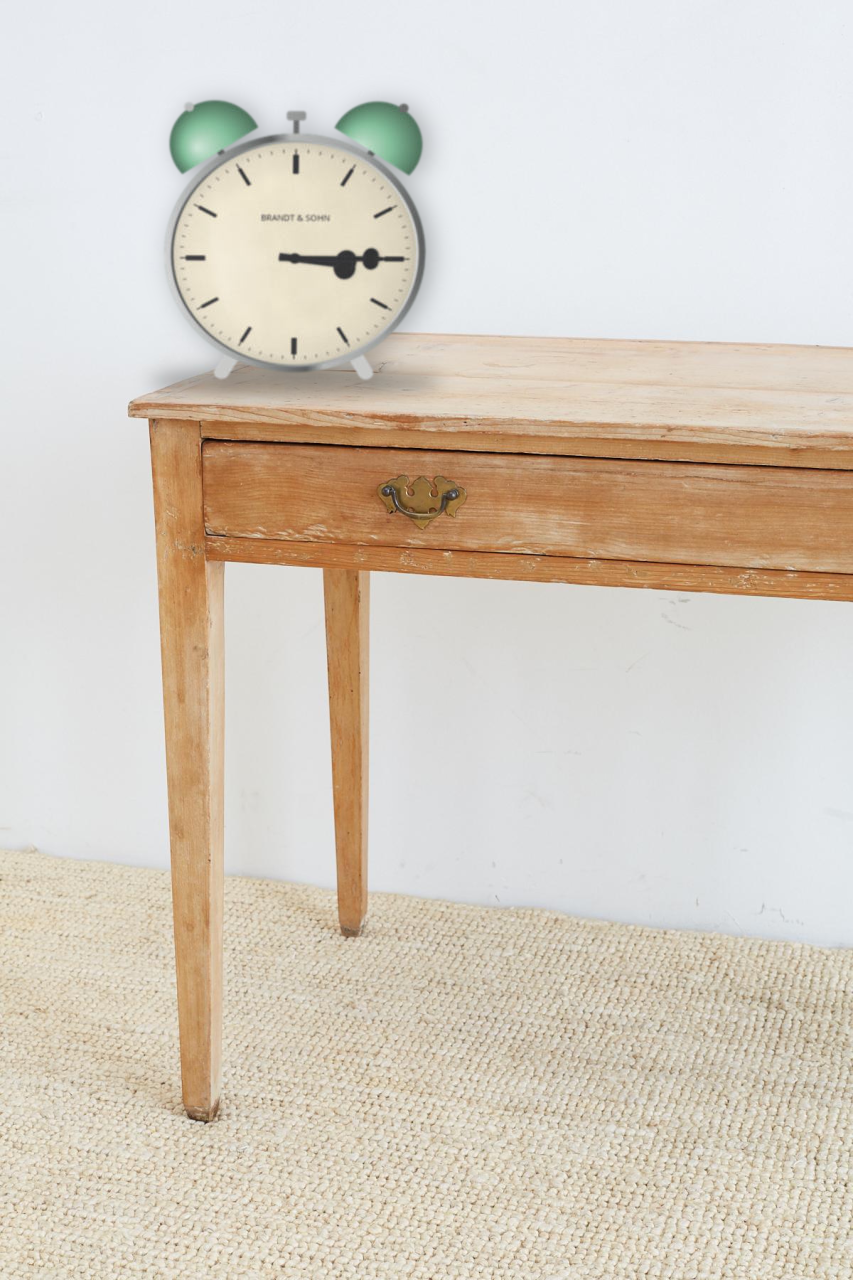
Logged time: 3 h 15 min
